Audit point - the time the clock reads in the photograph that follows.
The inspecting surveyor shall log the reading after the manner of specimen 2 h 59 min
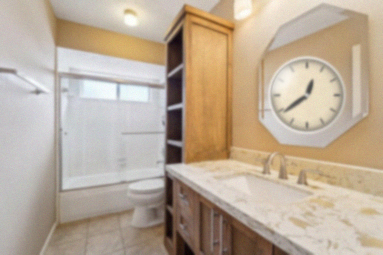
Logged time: 12 h 39 min
